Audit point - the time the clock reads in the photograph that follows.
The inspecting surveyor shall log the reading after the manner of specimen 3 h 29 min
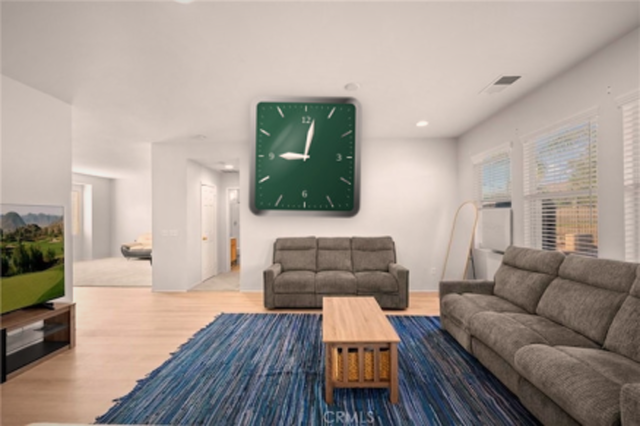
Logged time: 9 h 02 min
